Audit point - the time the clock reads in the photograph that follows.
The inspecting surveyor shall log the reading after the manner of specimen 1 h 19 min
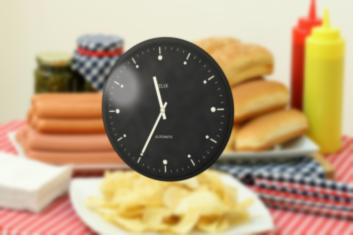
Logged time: 11 h 35 min
